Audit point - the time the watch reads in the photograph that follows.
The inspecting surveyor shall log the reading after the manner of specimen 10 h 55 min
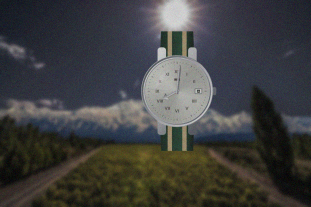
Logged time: 8 h 01 min
